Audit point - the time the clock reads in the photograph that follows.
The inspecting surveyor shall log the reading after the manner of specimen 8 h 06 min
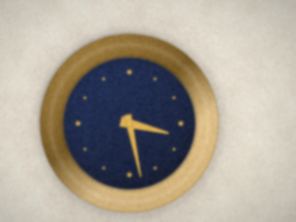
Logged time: 3 h 28 min
